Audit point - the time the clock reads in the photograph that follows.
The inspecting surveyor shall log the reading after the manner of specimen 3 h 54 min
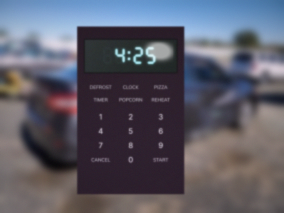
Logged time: 4 h 25 min
